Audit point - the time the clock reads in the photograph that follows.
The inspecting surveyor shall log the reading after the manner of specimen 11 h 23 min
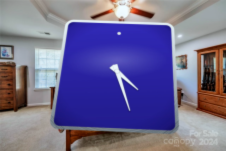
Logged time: 4 h 27 min
